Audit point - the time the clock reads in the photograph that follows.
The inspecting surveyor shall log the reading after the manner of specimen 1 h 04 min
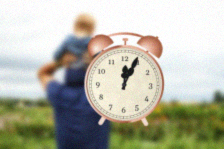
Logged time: 12 h 04 min
